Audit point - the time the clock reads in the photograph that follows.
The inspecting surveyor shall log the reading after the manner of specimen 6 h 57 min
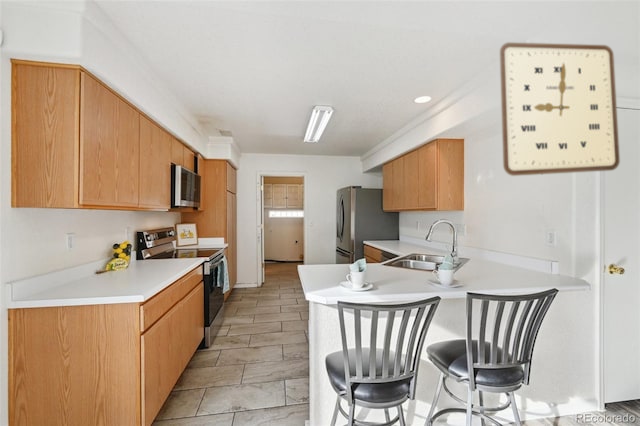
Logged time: 9 h 01 min
